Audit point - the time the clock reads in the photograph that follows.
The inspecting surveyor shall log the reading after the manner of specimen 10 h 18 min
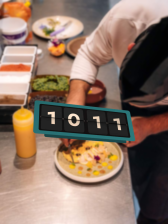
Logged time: 10 h 11 min
